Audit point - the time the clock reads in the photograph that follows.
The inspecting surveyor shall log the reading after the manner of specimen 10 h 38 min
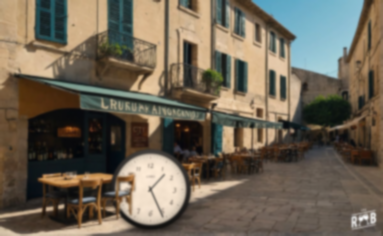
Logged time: 1 h 26 min
